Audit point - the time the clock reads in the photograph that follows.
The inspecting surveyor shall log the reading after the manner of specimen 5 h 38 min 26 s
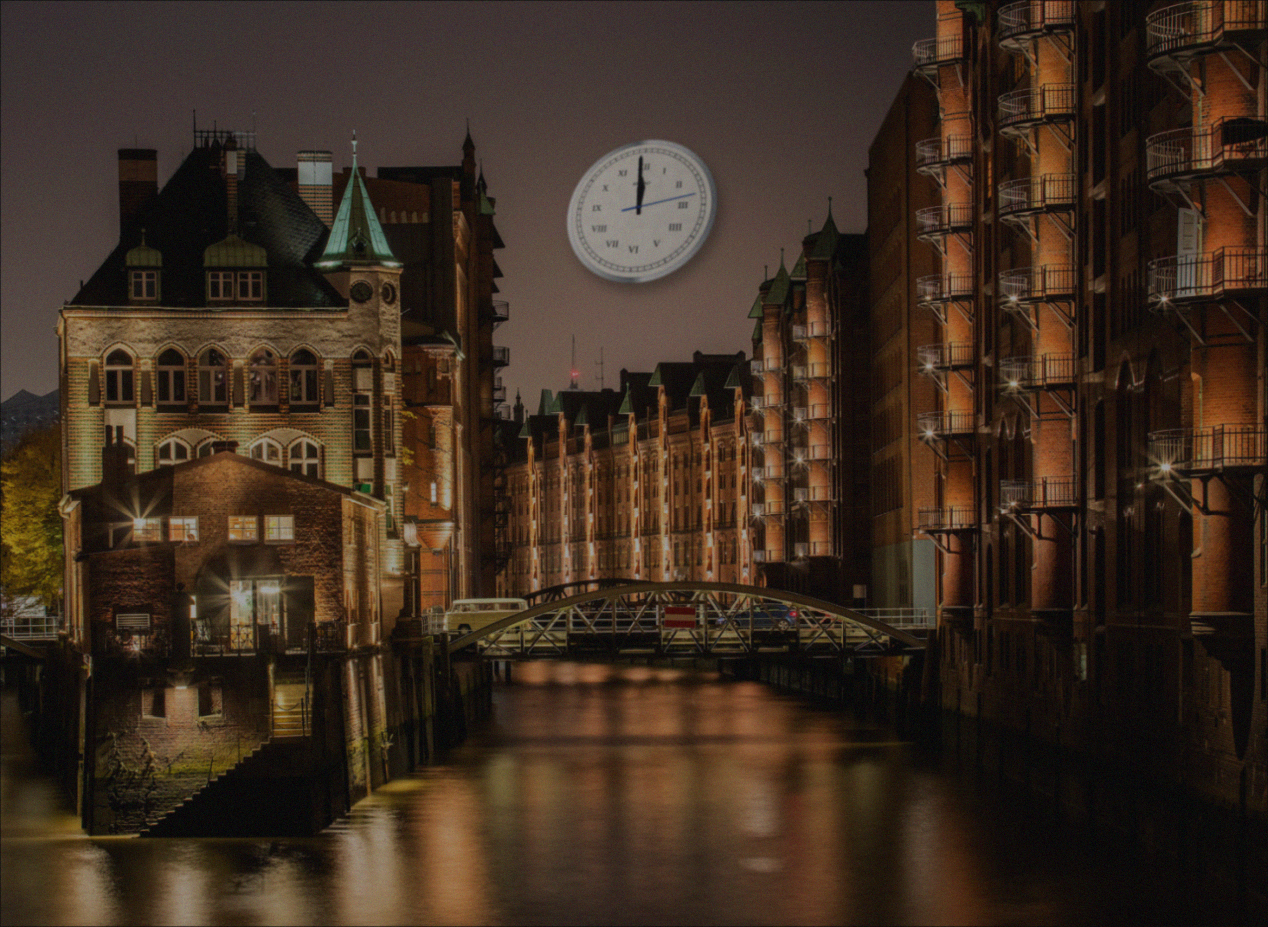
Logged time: 11 h 59 min 13 s
